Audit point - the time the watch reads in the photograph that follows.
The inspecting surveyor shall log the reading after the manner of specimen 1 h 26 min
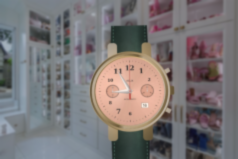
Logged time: 8 h 55 min
